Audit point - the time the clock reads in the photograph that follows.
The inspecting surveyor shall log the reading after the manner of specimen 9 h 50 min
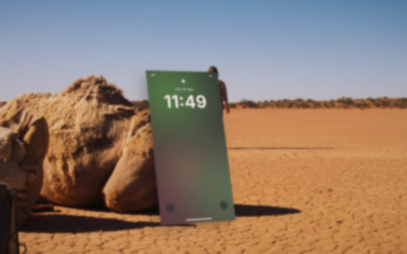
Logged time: 11 h 49 min
